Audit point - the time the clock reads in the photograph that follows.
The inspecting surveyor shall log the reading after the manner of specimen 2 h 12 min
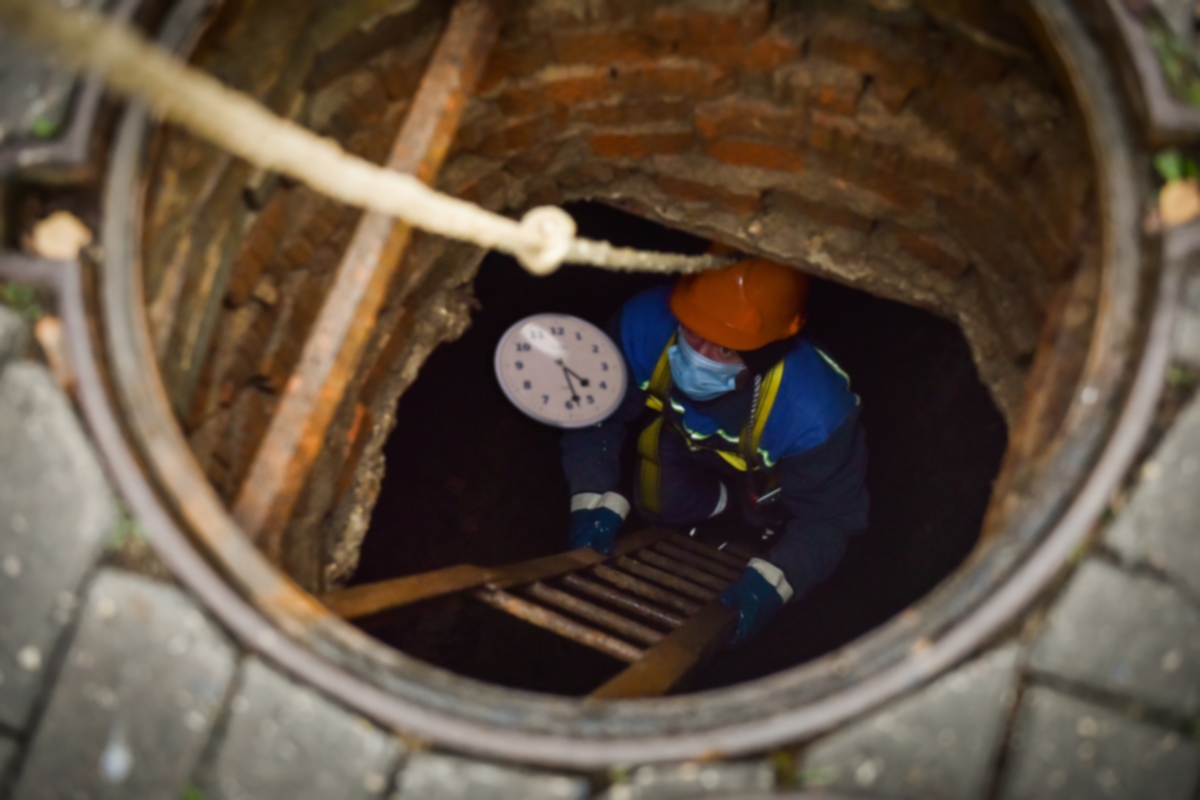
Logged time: 4 h 28 min
